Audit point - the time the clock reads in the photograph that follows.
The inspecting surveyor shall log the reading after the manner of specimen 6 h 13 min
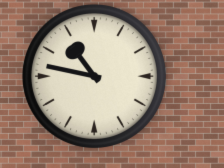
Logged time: 10 h 47 min
